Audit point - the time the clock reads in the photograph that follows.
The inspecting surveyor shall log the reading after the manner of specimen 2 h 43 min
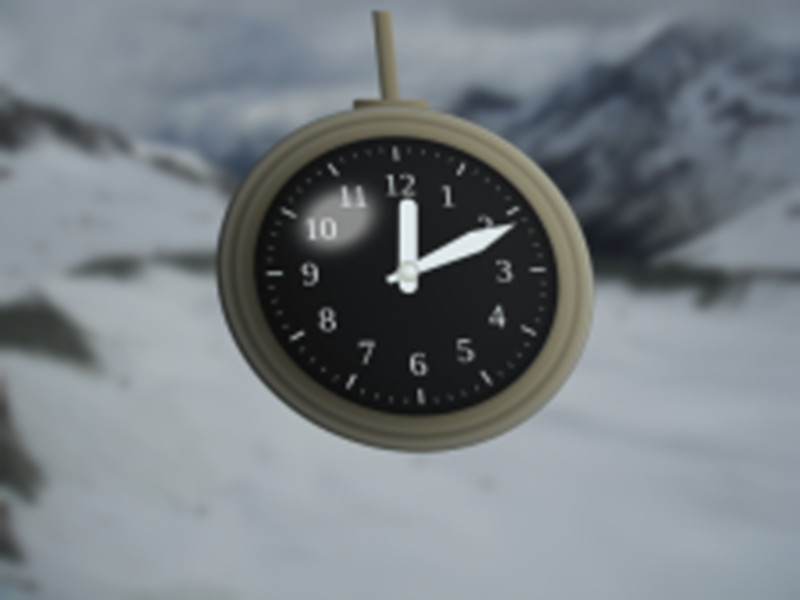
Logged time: 12 h 11 min
